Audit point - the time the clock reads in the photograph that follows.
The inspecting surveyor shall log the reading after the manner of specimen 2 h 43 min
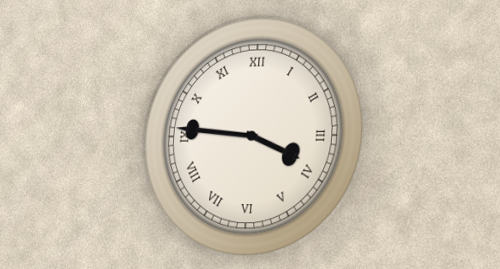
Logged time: 3 h 46 min
